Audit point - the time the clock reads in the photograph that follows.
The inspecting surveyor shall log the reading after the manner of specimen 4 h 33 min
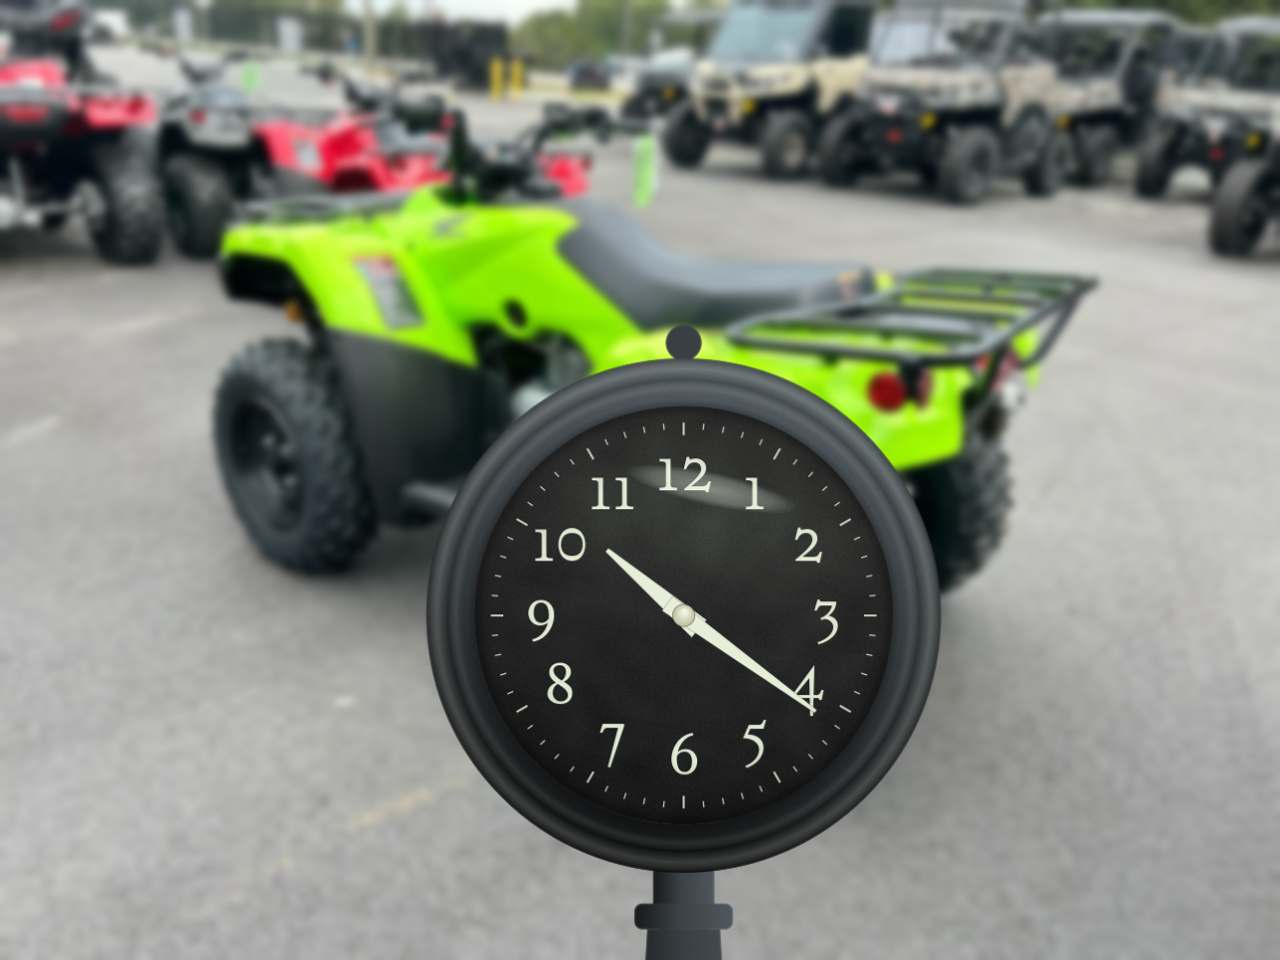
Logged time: 10 h 21 min
